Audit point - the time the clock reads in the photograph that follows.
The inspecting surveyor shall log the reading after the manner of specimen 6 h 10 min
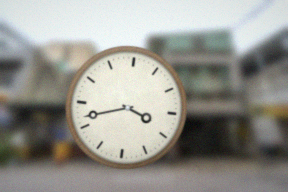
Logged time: 3 h 42 min
